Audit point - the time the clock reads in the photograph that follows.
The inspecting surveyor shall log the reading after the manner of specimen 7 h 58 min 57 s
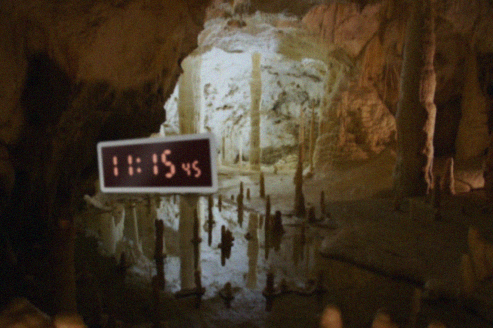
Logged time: 11 h 15 min 45 s
